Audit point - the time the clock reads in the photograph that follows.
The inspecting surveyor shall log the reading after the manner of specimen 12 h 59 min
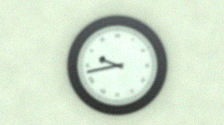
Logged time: 9 h 43 min
